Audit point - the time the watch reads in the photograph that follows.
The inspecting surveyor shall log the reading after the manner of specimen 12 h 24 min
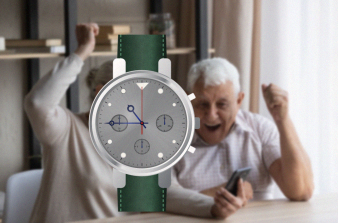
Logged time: 10 h 45 min
